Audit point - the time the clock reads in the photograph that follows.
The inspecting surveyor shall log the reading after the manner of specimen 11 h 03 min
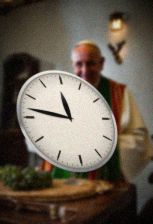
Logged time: 11 h 47 min
